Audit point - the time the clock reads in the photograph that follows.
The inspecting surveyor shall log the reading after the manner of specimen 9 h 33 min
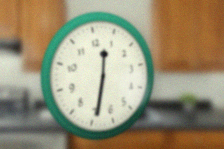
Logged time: 12 h 34 min
